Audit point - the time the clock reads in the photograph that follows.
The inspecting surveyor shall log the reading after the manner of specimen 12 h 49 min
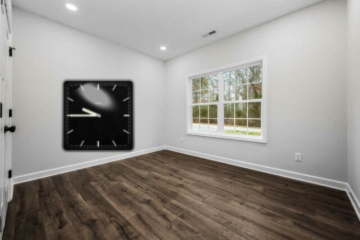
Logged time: 9 h 45 min
